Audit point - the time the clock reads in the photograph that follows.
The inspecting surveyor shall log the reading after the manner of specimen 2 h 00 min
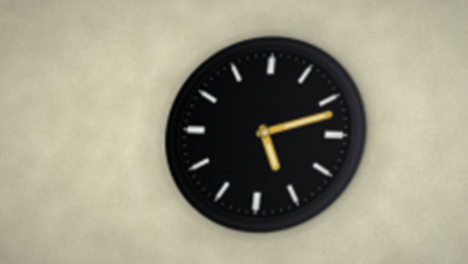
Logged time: 5 h 12 min
